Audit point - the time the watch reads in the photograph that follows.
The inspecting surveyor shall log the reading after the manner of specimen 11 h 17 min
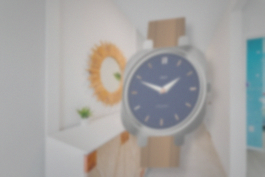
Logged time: 1 h 49 min
